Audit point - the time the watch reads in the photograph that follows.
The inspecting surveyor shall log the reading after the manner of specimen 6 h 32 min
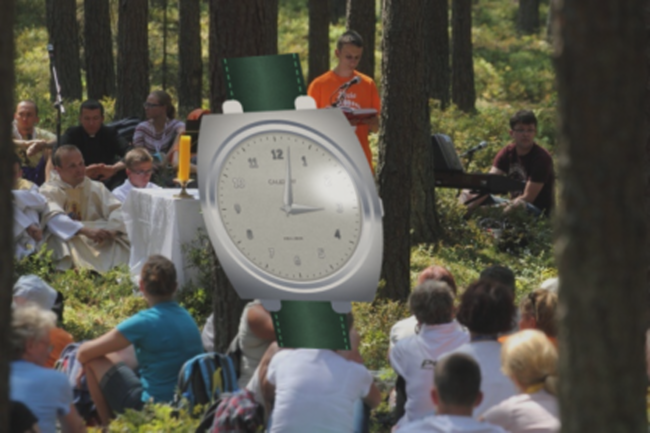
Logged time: 3 h 02 min
